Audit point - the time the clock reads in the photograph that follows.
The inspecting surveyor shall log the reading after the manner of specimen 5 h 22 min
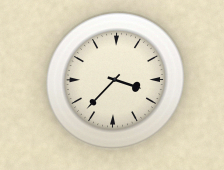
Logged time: 3 h 37 min
